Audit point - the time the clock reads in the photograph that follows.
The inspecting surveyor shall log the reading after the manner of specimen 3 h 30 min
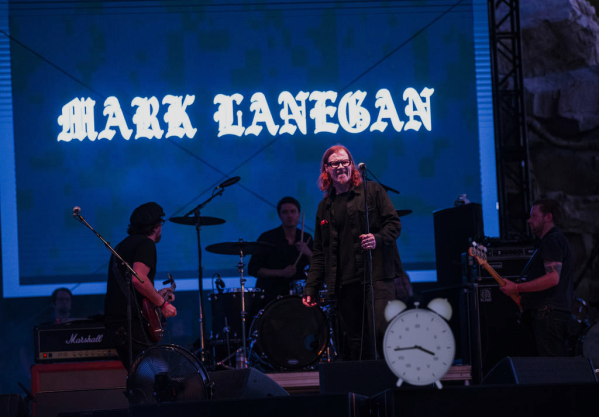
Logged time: 3 h 44 min
